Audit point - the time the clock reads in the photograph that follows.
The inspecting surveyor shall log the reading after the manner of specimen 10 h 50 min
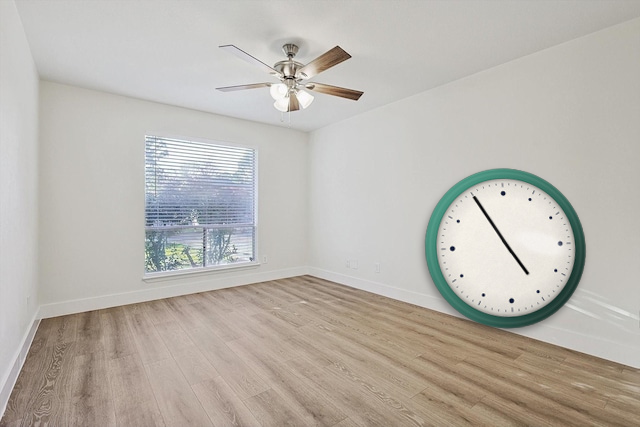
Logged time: 4 h 55 min
